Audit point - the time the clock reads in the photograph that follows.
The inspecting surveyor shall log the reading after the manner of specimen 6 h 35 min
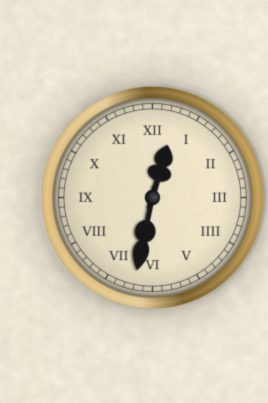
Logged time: 12 h 32 min
